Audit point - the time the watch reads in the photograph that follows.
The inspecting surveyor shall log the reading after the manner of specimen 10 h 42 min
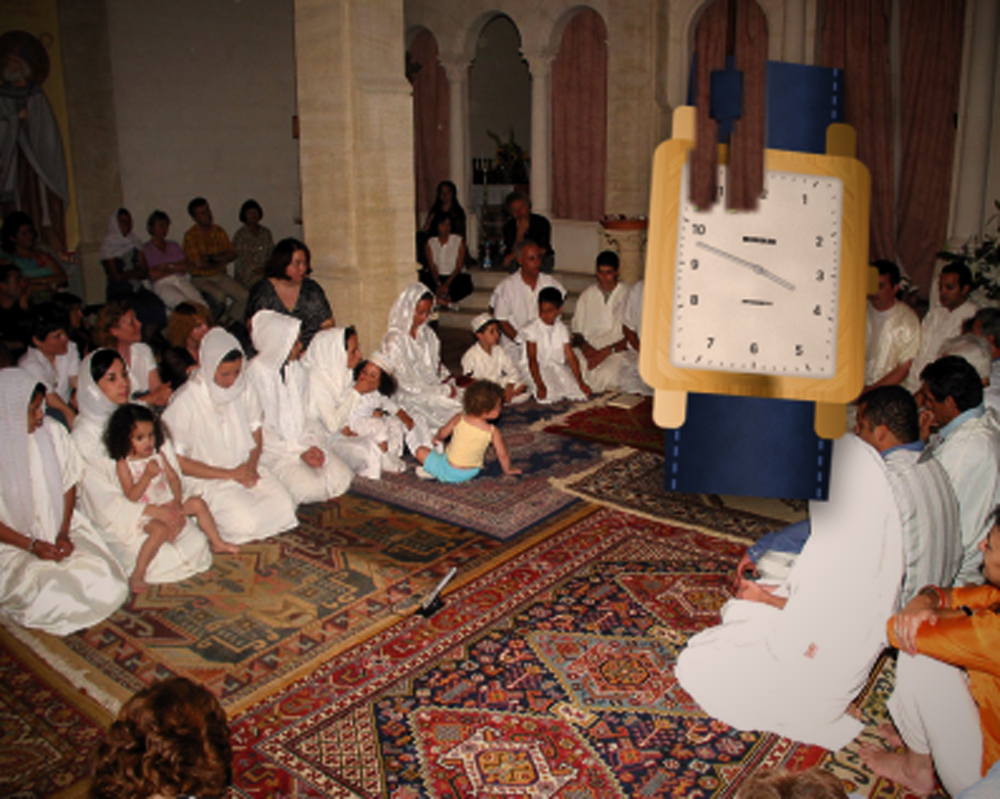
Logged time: 3 h 48 min
